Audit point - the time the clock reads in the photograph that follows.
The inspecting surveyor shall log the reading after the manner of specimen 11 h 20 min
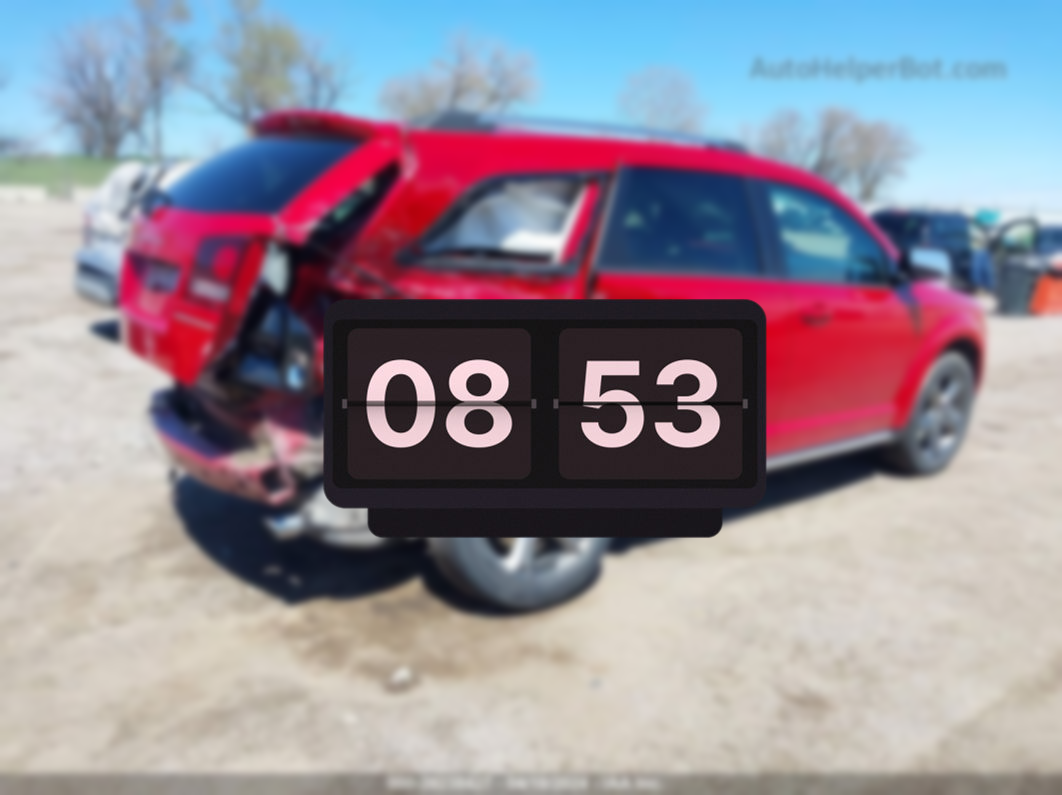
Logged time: 8 h 53 min
